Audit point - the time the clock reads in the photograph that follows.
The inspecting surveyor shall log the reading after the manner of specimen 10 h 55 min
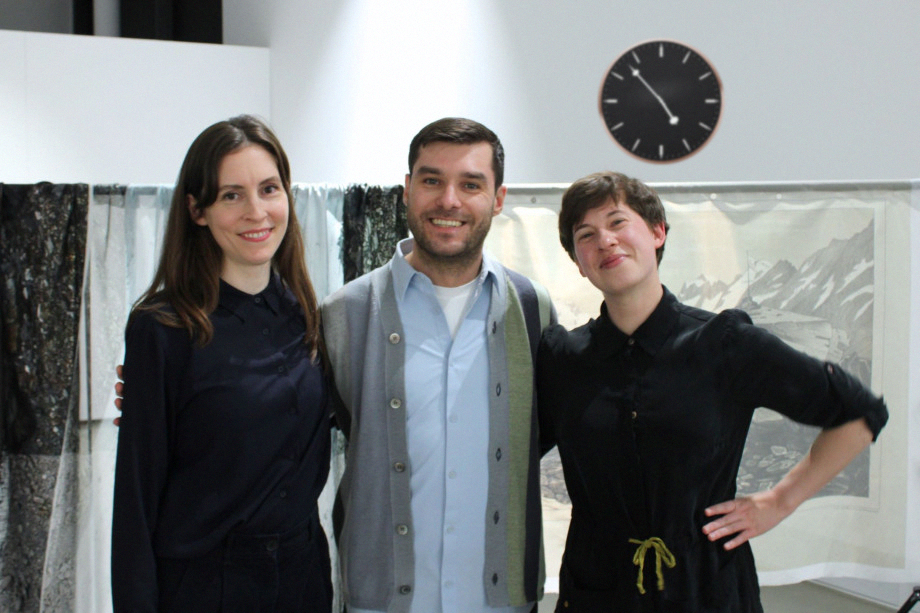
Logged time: 4 h 53 min
